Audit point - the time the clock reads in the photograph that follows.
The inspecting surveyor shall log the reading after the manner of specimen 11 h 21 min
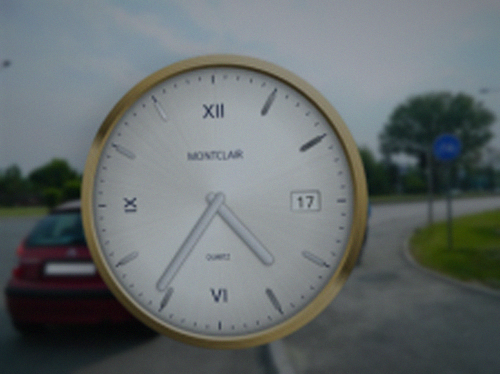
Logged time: 4 h 36 min
